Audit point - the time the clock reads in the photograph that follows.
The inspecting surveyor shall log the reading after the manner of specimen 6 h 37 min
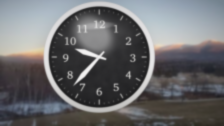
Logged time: 9 h 37 min
